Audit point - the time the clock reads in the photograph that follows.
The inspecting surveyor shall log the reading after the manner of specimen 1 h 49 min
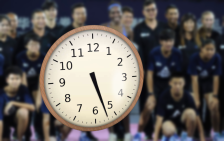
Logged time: 5 h 27 min
